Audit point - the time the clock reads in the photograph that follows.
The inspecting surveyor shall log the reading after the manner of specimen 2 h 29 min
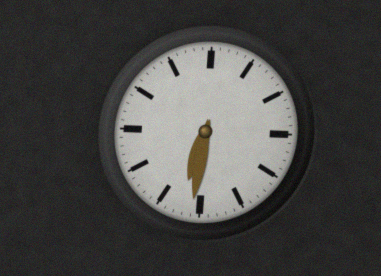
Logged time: 6 h 31 min
